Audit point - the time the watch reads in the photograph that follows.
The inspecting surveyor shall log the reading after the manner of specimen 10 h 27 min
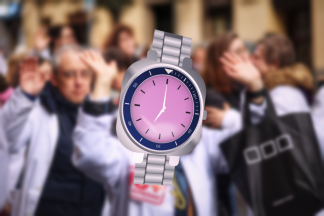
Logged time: 7 h 00 min
